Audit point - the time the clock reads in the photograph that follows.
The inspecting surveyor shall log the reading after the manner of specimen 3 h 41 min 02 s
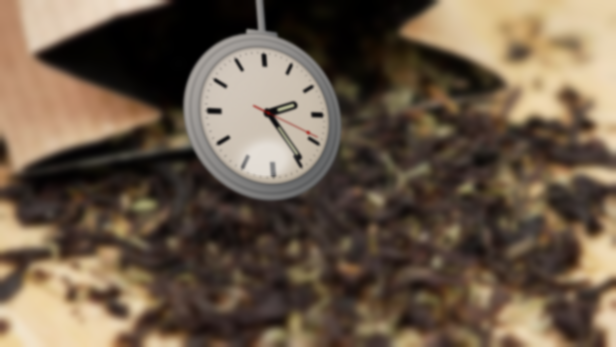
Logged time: 2 h 24 min 19 s
